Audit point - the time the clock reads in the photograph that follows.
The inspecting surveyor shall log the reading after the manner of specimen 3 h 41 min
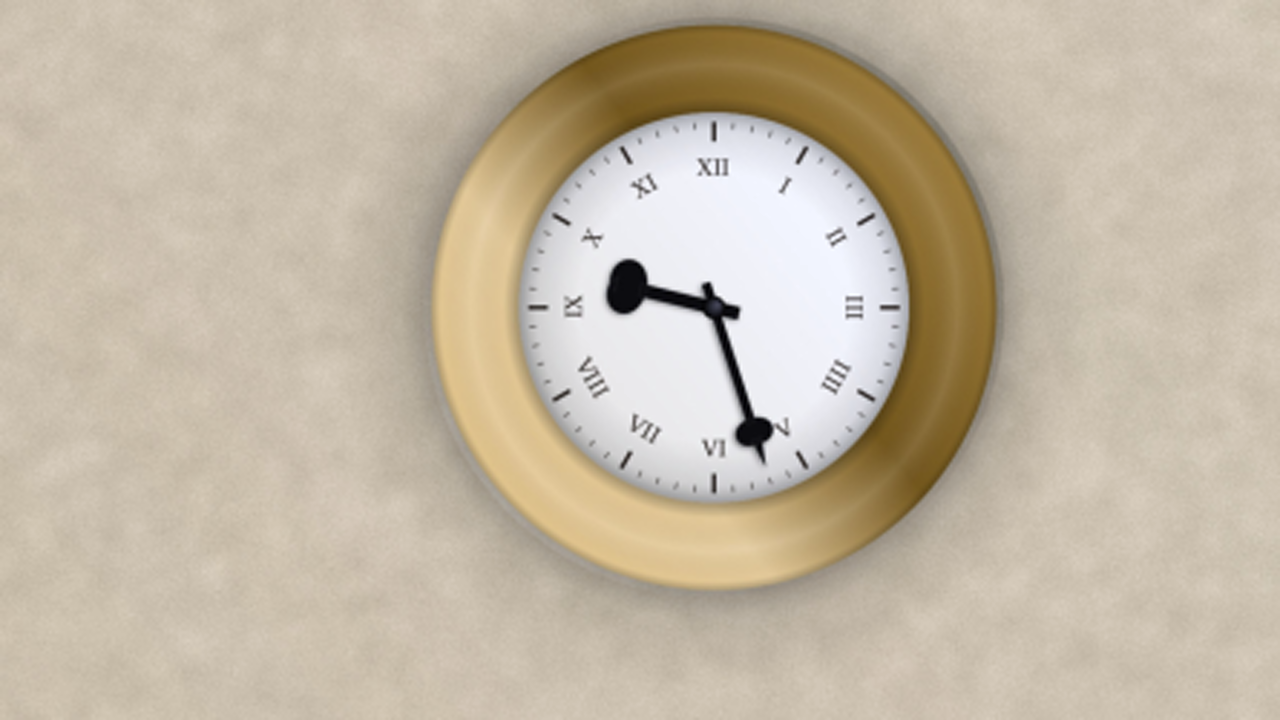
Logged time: 9 h 27 min
